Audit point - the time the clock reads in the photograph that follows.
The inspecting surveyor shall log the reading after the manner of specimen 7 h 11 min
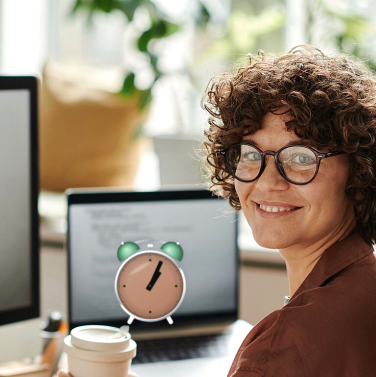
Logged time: 1 h 04 min
